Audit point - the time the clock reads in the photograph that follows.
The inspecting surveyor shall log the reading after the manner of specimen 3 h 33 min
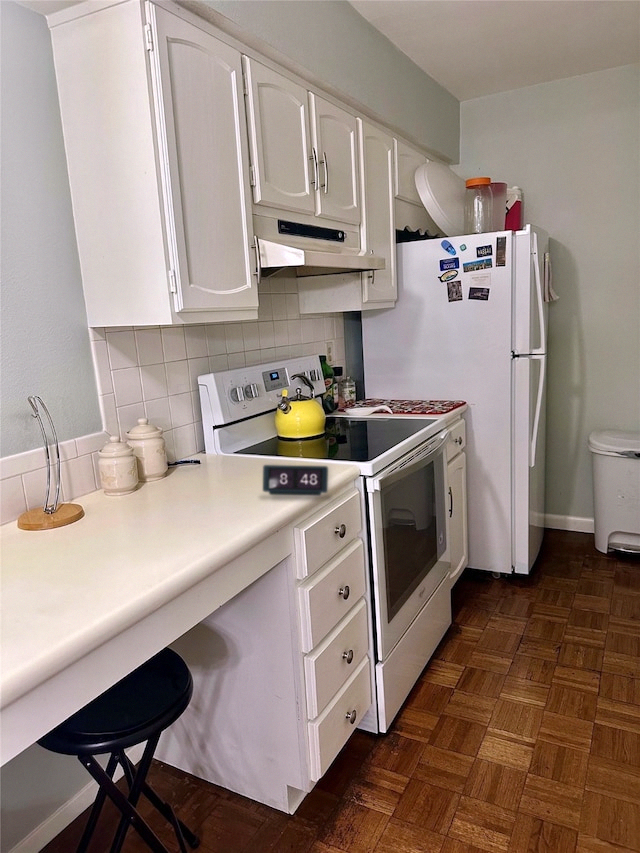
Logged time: 8 h 48 min
